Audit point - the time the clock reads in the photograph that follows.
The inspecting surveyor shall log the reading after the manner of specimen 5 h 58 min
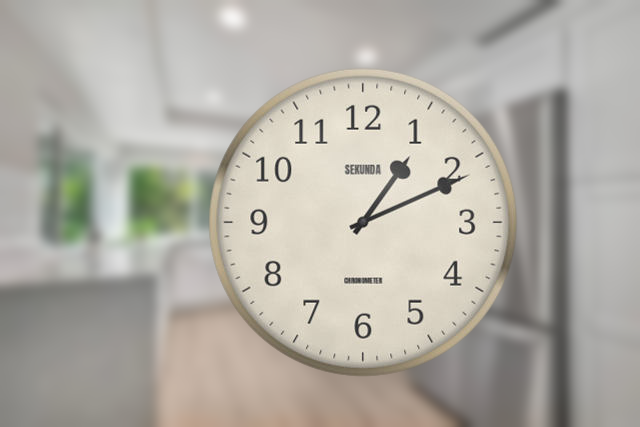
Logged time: 1 h 11 min
